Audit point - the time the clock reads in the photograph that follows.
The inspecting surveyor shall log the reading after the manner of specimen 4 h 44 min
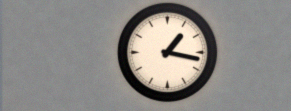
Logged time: 1 h 17 min
